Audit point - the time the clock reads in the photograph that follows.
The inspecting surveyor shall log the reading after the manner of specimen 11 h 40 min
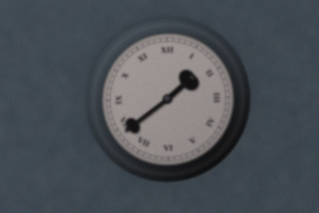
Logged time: 1 h 39 min
